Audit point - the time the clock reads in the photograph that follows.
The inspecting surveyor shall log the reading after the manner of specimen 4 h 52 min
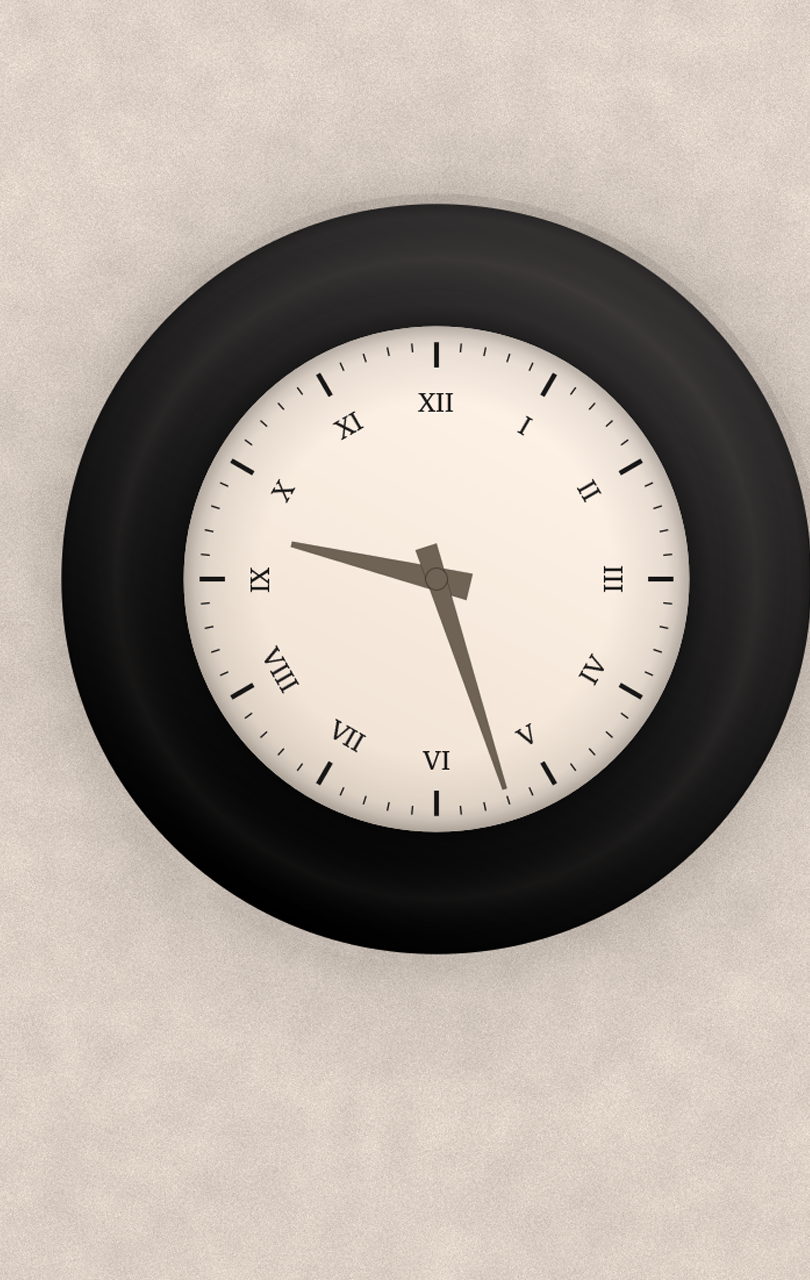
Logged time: 9 h 27 min
